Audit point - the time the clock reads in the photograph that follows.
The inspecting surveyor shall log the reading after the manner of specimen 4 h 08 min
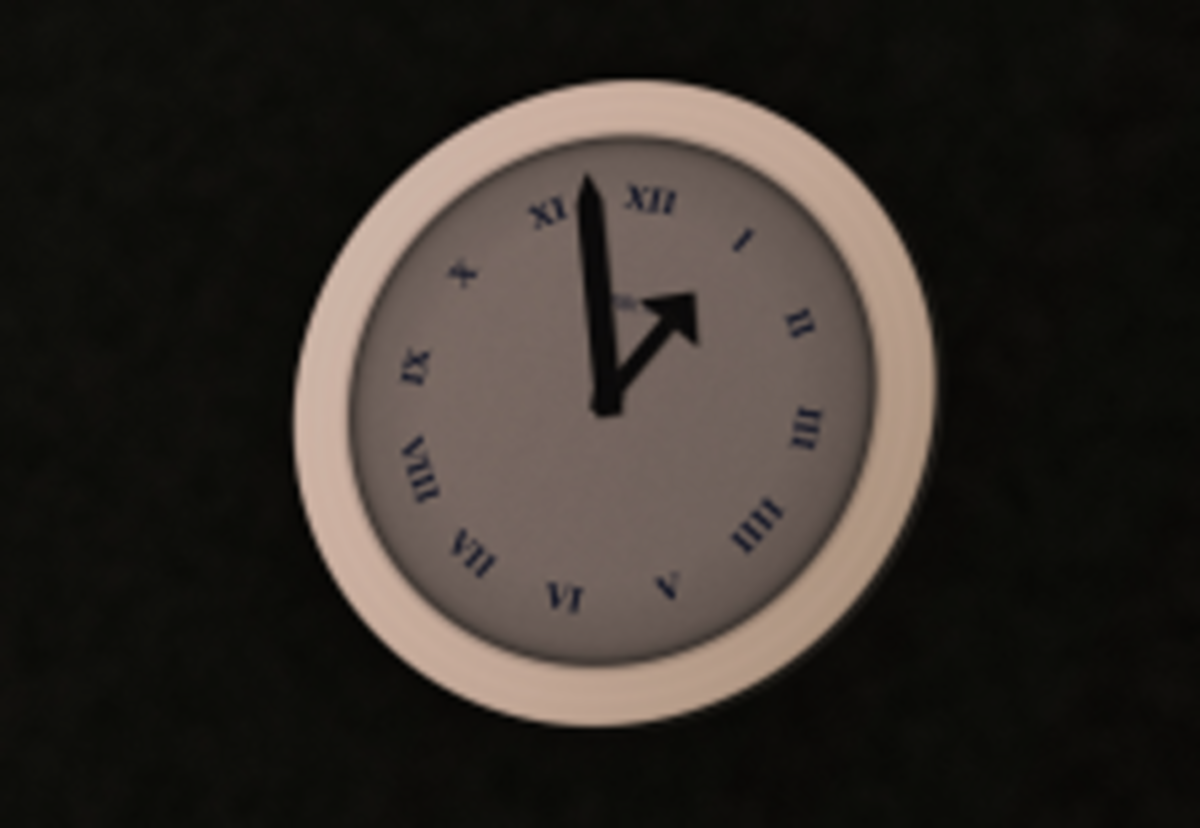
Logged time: 12 h 57 min
